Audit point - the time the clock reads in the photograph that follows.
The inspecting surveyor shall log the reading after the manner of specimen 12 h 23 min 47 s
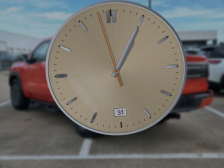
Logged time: 1 h 04 min 58 s
